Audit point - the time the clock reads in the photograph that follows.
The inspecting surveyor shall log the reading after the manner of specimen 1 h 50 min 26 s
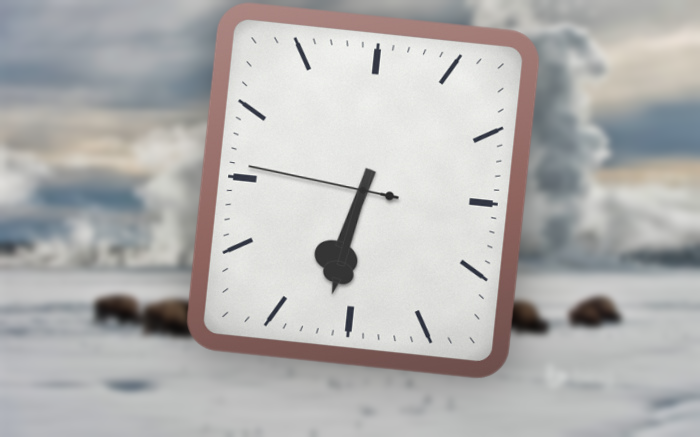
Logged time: 6 h 31 min 46 s
